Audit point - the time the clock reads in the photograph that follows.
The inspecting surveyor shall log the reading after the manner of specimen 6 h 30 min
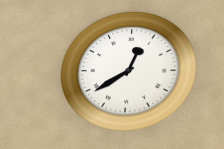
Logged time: 12 h 39 min
